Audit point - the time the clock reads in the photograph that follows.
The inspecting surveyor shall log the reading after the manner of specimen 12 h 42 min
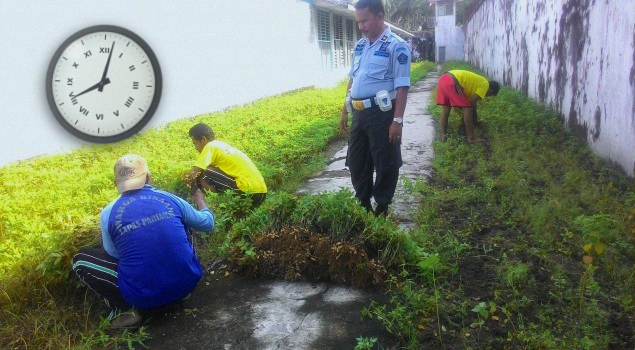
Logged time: 8 h 02 min
